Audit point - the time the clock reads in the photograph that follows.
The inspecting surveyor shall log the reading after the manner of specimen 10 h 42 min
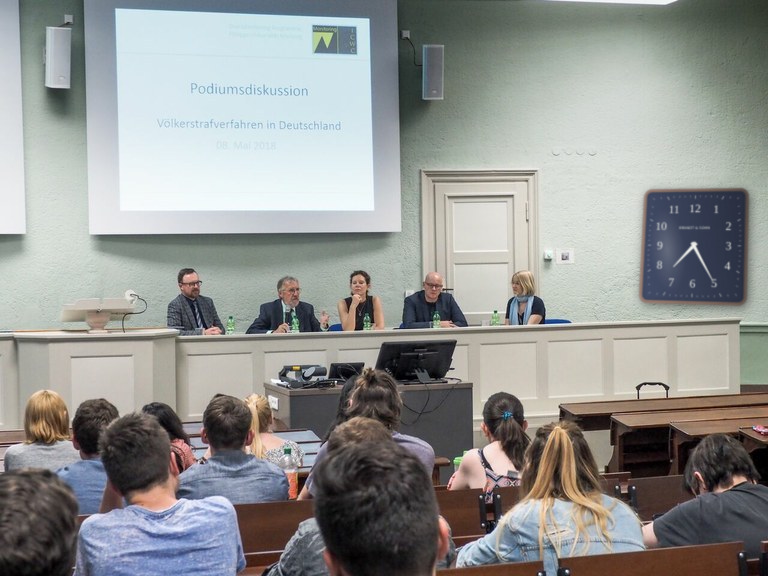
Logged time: 7 h 25 min
